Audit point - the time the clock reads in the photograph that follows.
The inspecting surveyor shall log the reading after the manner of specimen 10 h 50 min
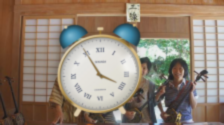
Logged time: 3 h 55 min
